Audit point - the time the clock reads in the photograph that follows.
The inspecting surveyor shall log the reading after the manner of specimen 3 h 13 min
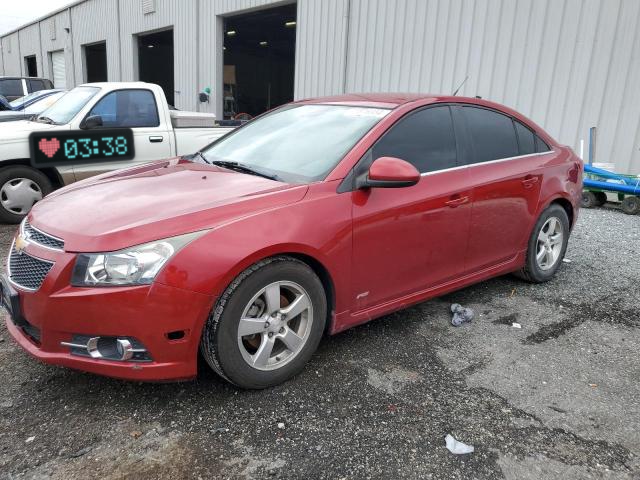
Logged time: 3 h 38 min
